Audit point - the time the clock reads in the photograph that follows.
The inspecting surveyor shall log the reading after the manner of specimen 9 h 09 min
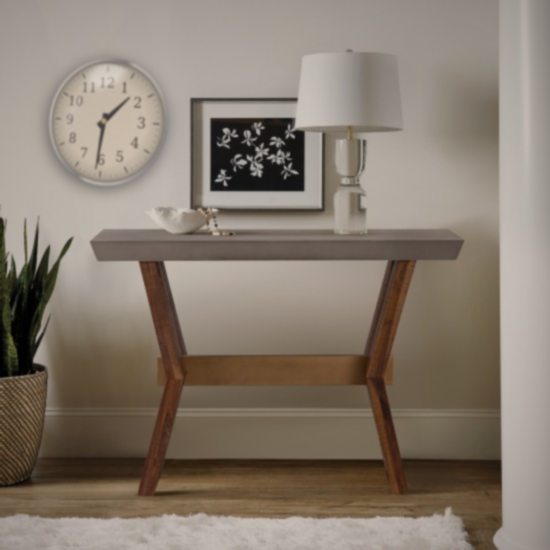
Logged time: 1 h 31 min
